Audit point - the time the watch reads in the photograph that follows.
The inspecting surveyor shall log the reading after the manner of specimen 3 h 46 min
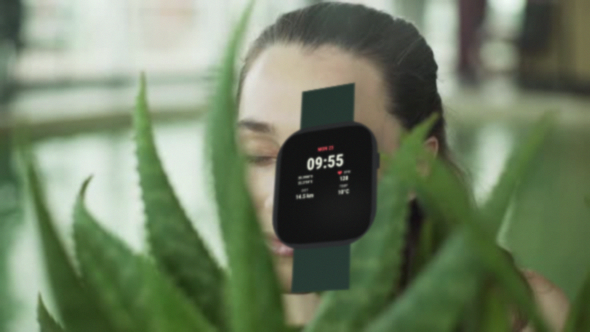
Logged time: 9 h 55 min
